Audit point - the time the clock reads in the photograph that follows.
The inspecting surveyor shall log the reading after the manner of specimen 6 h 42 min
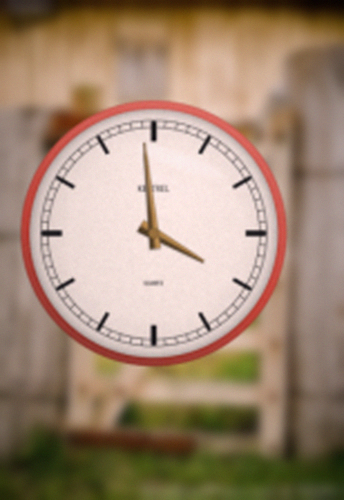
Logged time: 3 h 59 min
